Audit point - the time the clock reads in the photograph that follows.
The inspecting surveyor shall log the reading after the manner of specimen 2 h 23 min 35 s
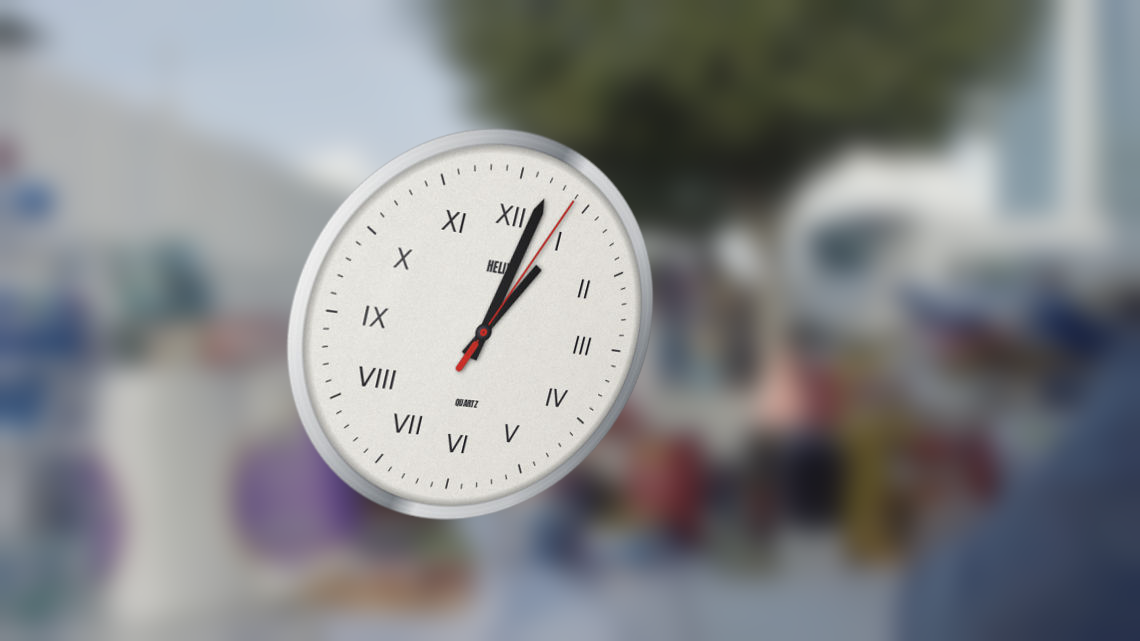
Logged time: 1 h 02 min 04 s
